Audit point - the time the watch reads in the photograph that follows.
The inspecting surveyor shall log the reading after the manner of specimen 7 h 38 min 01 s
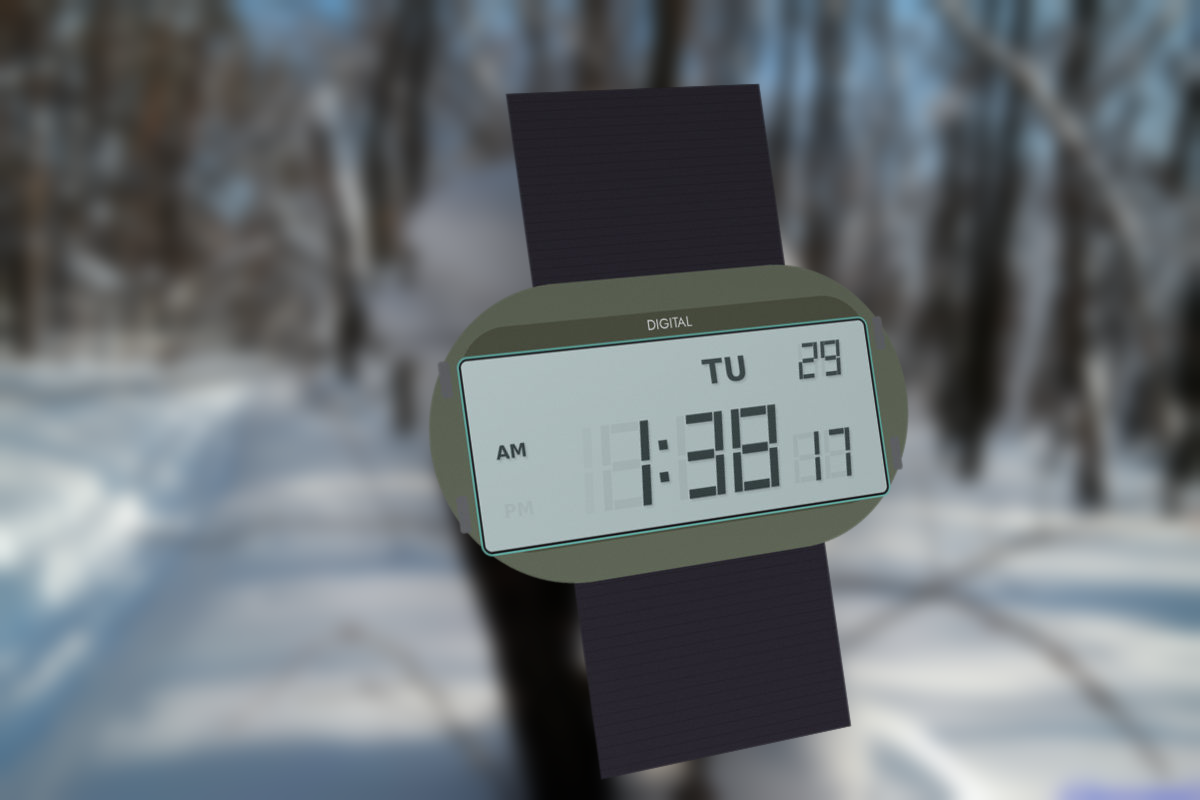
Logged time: 1 h 38 min 17 s
